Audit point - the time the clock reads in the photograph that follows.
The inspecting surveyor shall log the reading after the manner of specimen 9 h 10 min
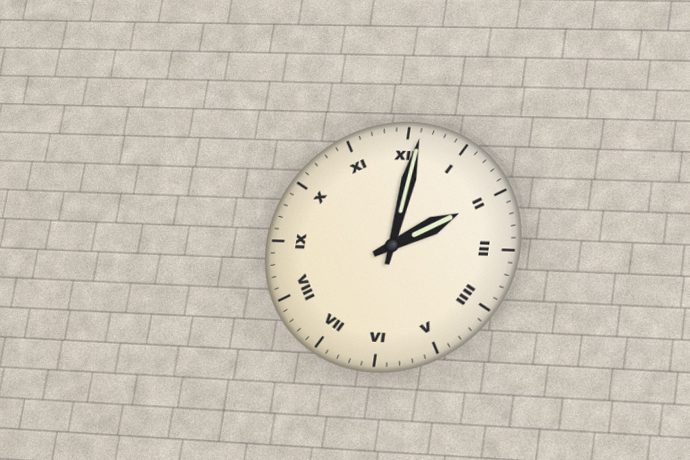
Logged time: 2 h 01 min
